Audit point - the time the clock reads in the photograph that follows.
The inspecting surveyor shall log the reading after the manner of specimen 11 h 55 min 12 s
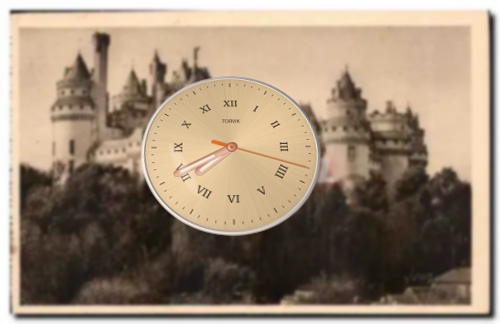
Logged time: 7 h 40 min 18 s
